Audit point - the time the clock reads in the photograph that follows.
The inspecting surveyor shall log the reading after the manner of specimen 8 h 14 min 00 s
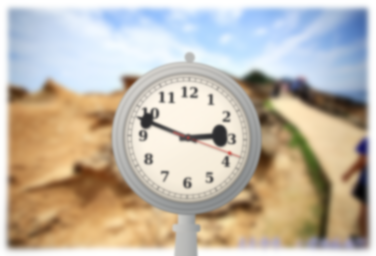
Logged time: 2 h 48 min 18 s
